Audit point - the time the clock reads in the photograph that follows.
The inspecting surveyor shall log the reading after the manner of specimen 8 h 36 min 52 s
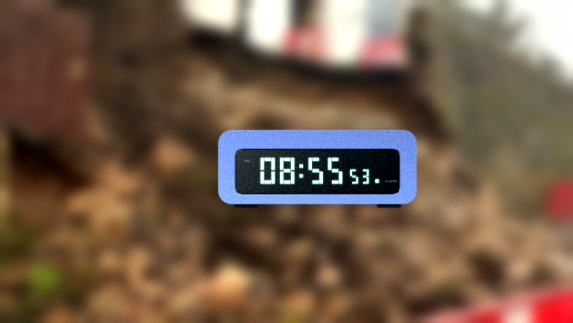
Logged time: 8 h 55 min 53 s
